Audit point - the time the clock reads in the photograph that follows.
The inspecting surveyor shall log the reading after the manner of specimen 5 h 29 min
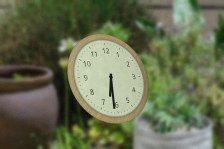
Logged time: 6 h 31 min
